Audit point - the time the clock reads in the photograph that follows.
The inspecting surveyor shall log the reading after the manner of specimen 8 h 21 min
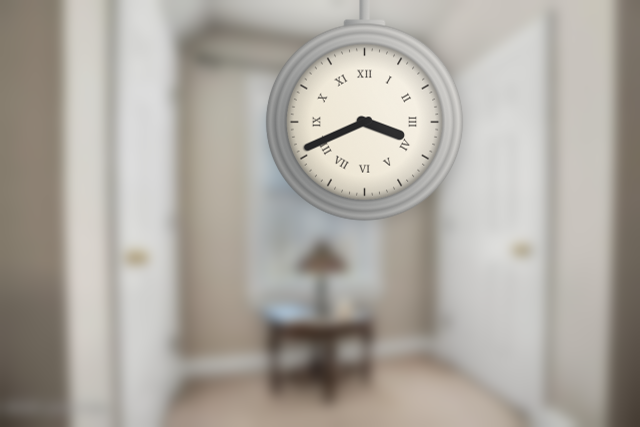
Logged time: 3 h 41 min
